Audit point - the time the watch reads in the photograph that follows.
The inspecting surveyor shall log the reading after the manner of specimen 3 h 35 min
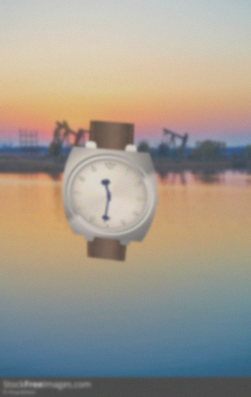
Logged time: 11 h 31 min
